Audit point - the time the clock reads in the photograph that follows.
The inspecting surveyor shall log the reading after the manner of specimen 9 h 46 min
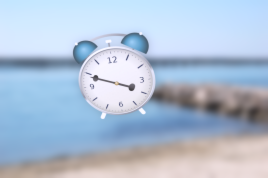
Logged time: 3 h 49 min
